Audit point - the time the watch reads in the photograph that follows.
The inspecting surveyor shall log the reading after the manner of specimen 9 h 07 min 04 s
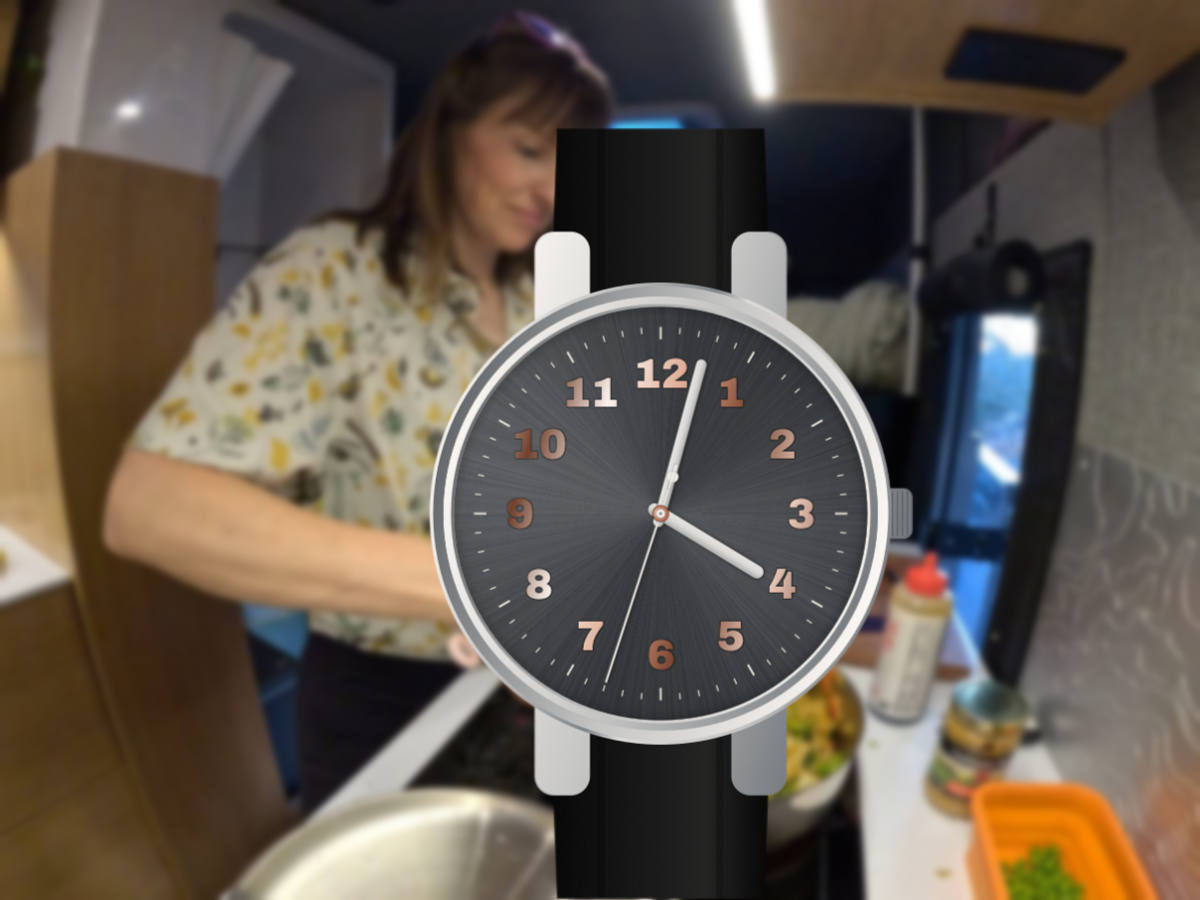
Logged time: 4 h 02 min 33 s
